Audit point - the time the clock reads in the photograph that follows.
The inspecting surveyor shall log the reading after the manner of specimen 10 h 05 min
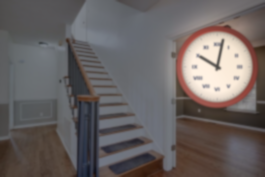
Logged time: 10 h 02 min
